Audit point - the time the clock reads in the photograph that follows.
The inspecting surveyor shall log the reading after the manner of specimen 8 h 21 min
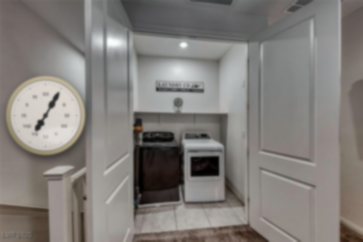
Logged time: 7 h 05 min
